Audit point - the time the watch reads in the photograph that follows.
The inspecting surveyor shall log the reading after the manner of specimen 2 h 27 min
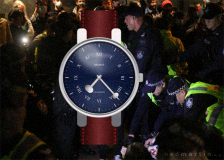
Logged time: 7 h 23 min
